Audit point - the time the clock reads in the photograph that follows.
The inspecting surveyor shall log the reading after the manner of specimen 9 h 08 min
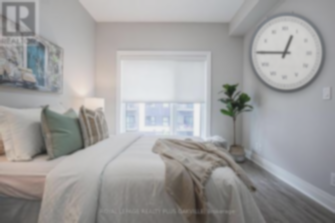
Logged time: 12 h 45 min
